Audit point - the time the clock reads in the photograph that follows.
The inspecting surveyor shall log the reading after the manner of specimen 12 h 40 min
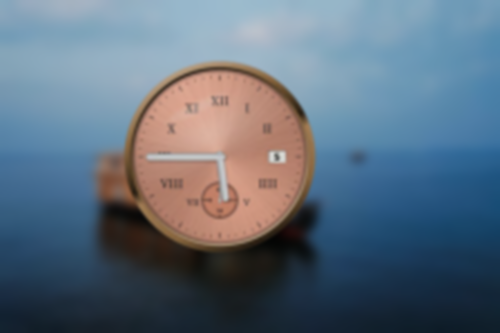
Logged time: 5 h 45 min
